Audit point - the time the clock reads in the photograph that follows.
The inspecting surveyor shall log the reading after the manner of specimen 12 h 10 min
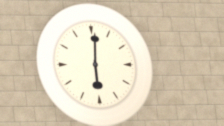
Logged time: 6 h 01 min
